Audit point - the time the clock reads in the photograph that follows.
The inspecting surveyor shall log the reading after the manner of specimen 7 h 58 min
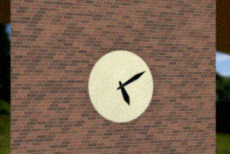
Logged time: 5 h 10 min
